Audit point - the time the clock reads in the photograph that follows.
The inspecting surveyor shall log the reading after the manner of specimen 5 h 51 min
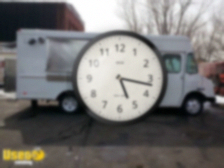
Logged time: 5 h 17 min
